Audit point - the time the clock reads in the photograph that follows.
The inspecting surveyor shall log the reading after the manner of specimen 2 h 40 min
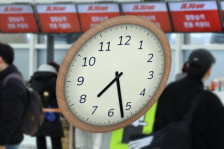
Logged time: 7 h 27 min
